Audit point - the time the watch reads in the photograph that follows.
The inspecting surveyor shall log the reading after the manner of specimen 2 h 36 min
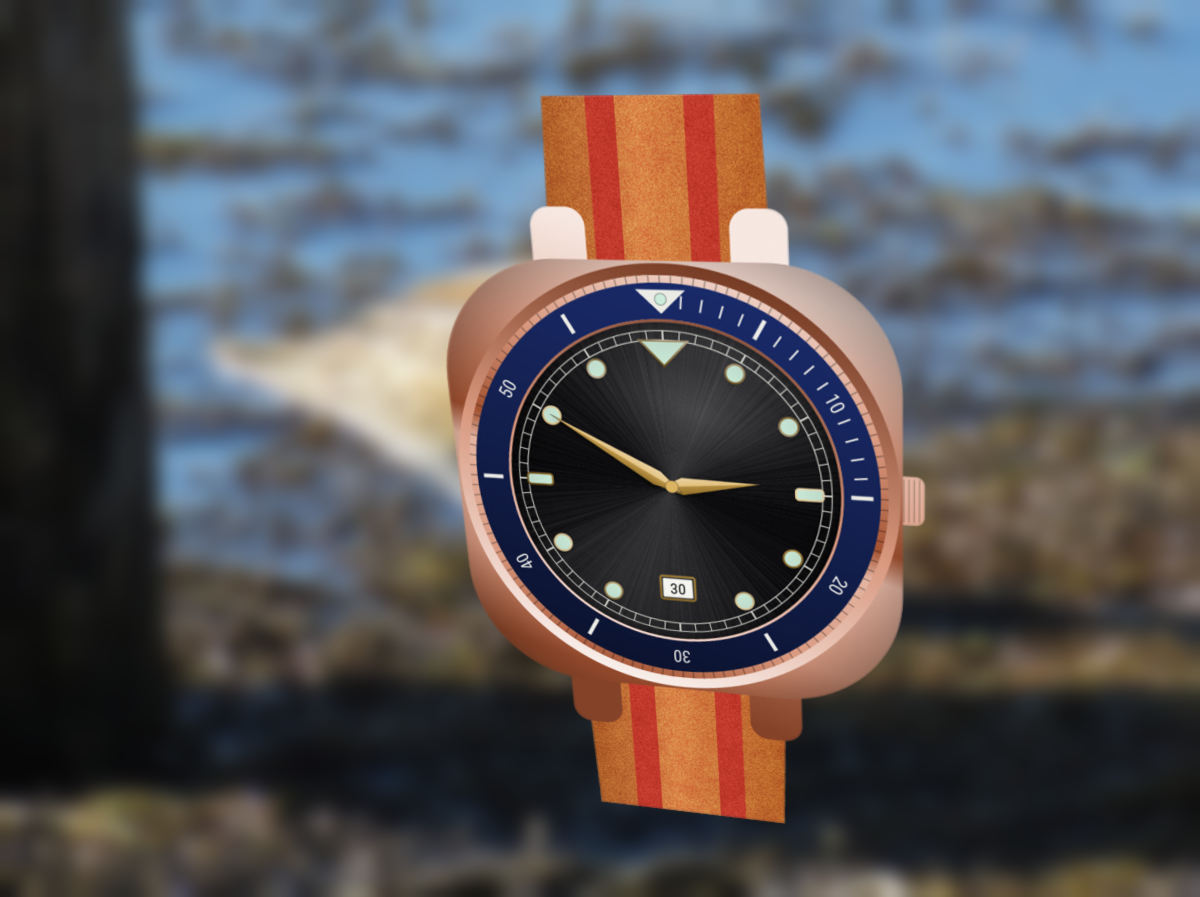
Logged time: 2 h 50 min
